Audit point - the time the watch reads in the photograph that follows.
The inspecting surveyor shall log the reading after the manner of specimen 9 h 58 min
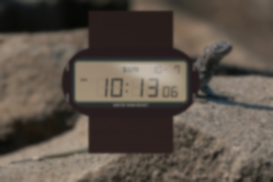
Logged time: 10 h 13 min
